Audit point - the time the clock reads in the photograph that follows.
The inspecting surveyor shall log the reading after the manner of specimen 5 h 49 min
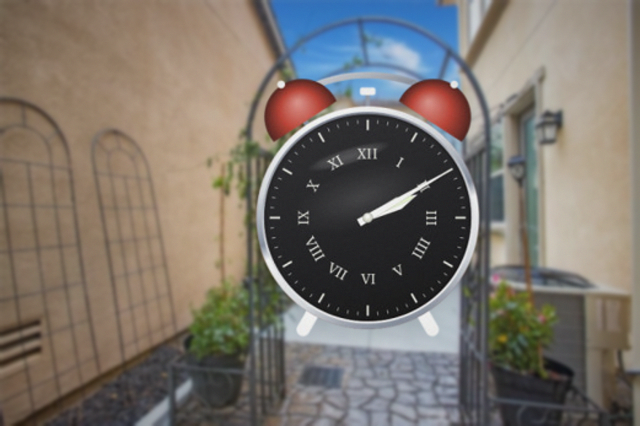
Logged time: 2 h 10 min
